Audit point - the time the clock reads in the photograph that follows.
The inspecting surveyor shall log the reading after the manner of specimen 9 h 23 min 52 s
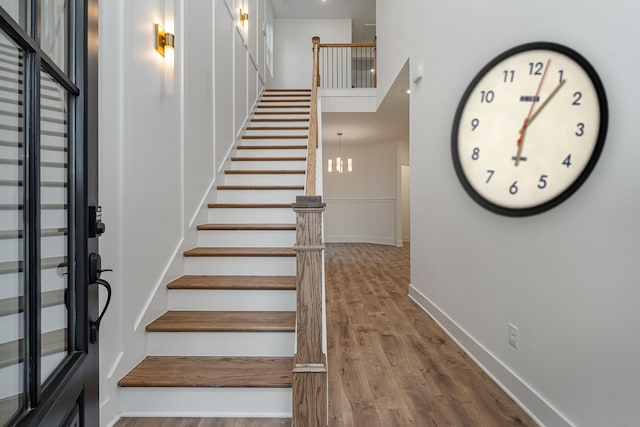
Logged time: 6 h 06 min 02 s
